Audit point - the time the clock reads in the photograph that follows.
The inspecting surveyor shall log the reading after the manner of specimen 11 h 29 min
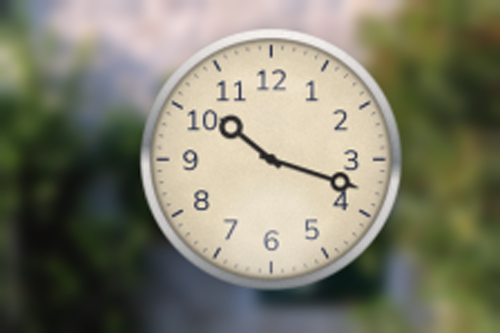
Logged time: 10 h 18 min
